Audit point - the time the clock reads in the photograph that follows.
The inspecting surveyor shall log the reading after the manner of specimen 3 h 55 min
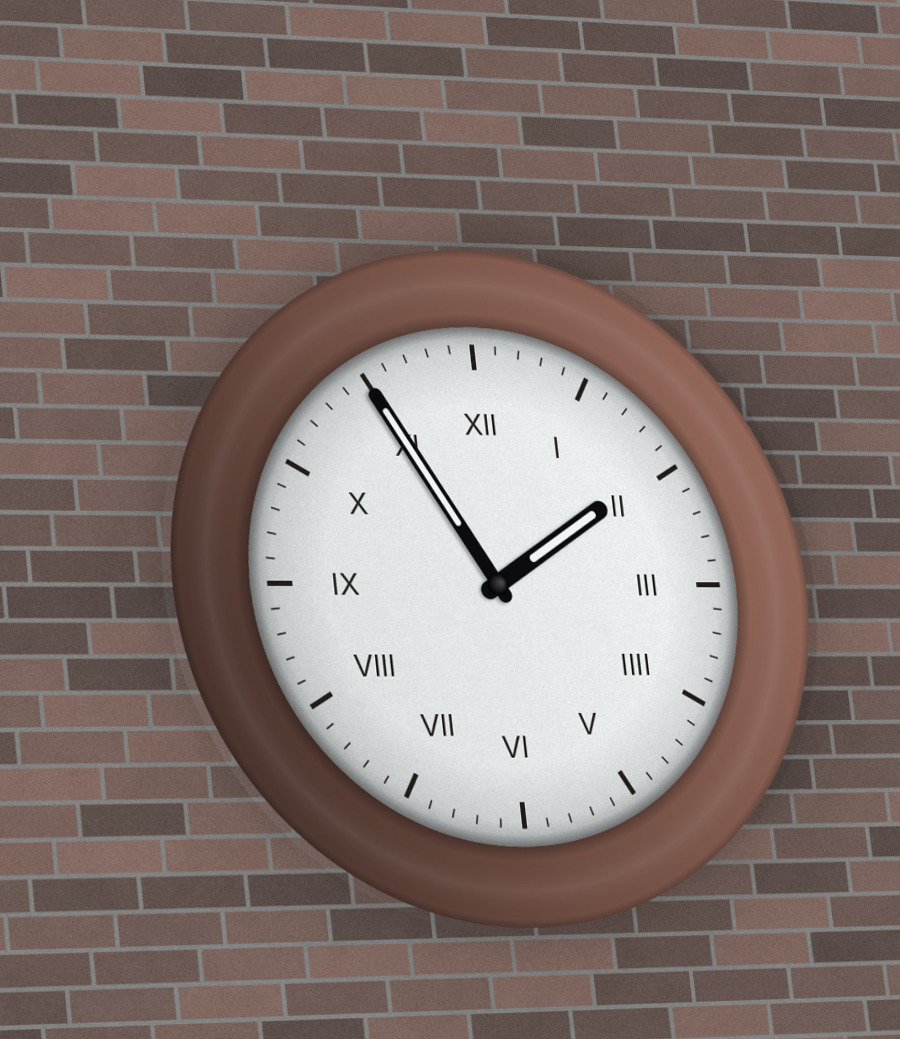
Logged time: 1 h 55 min
